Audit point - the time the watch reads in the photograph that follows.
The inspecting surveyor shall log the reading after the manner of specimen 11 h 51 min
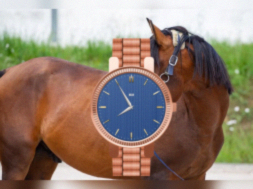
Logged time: 7 h 55 min
